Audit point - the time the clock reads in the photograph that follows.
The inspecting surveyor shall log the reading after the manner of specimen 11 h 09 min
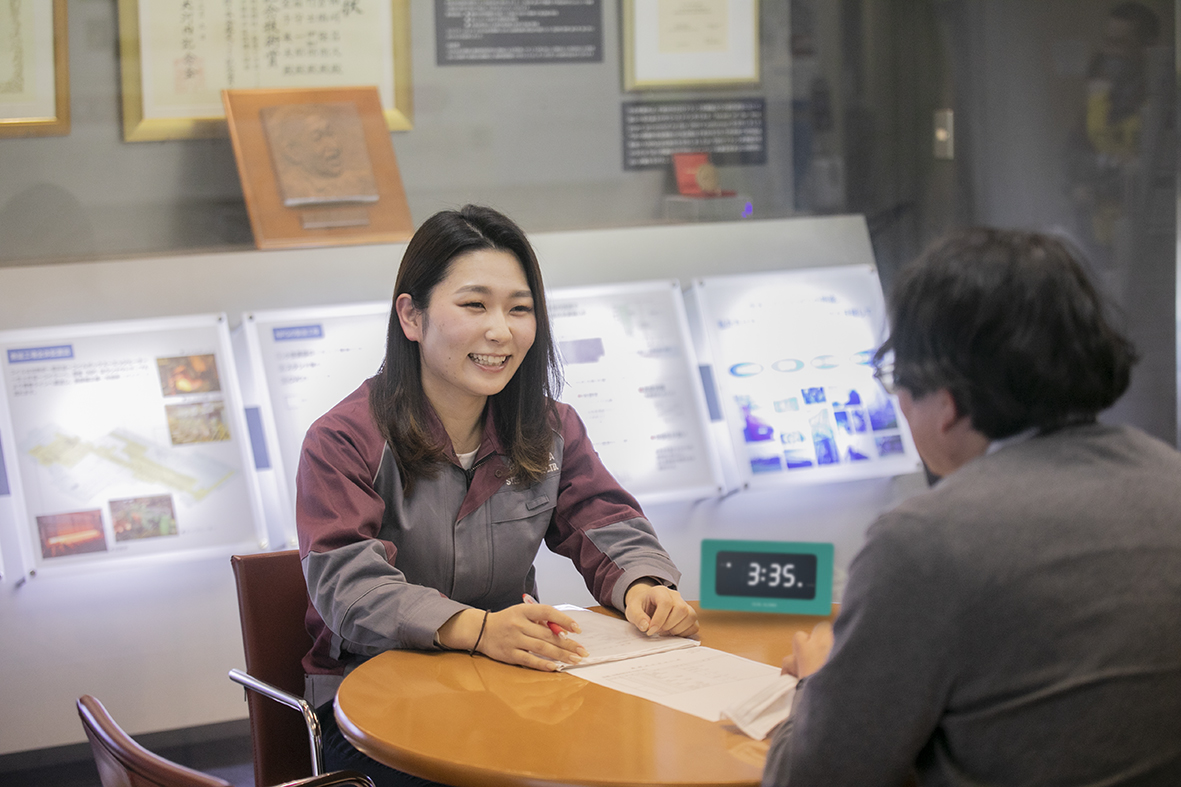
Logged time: 3 h 35 min
